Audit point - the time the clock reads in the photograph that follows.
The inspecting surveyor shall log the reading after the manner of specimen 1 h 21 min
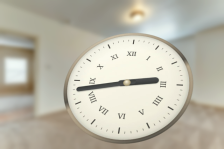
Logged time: 2 h 43 min
